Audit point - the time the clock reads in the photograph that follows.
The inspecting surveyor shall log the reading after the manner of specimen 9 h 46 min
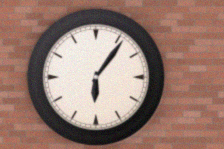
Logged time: 6 h 06 min
